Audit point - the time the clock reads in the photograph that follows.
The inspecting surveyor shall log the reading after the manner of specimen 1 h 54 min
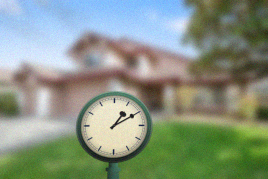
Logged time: 1 h 10 min
